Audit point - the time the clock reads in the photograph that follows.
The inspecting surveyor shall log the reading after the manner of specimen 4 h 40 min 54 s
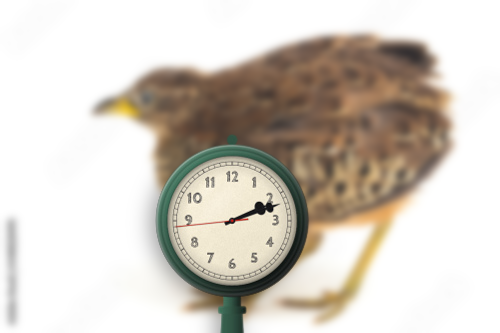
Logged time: 2 h 11 min 44 s
